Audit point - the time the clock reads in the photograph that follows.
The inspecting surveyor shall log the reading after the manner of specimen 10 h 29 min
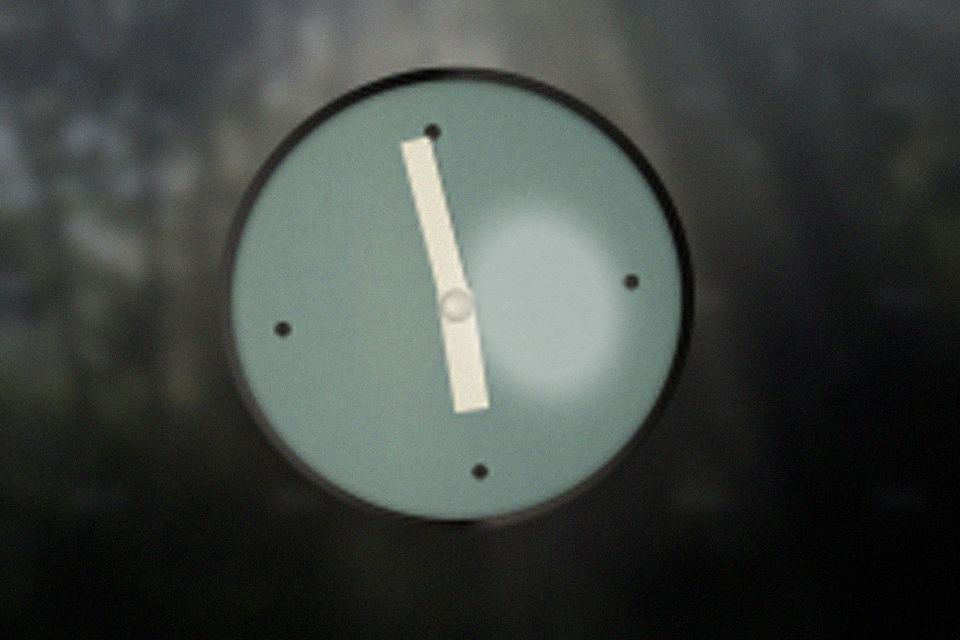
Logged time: 5 h 59 min
